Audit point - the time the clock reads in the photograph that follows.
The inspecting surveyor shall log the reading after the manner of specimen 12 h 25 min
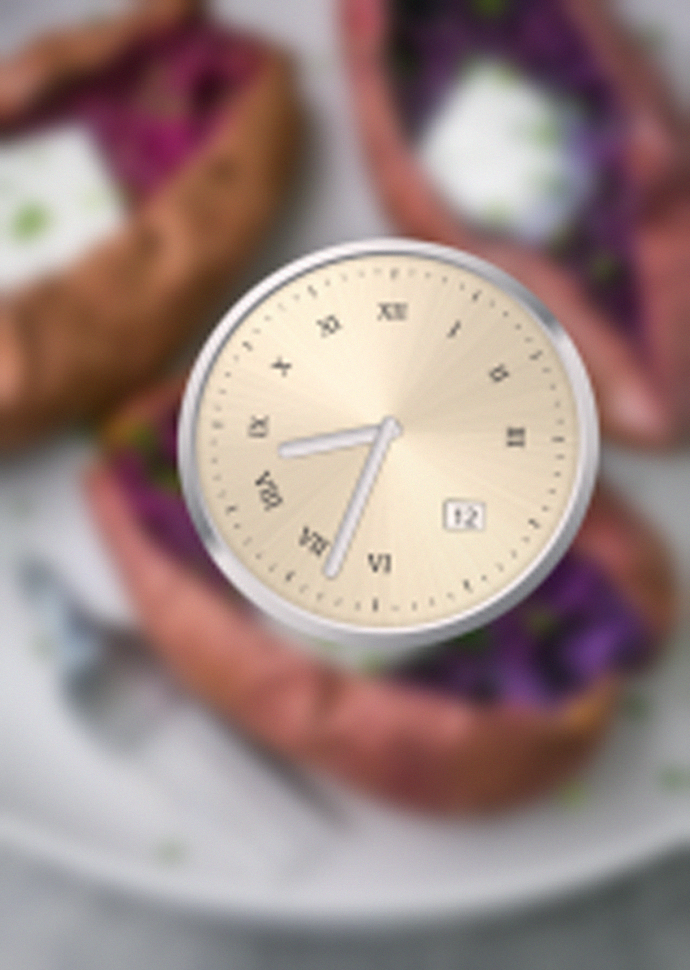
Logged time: 8 h 33 min
